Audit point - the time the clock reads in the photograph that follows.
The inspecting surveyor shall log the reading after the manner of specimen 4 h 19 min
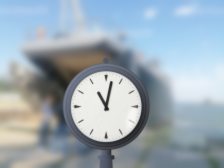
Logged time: 11 h 02 min
